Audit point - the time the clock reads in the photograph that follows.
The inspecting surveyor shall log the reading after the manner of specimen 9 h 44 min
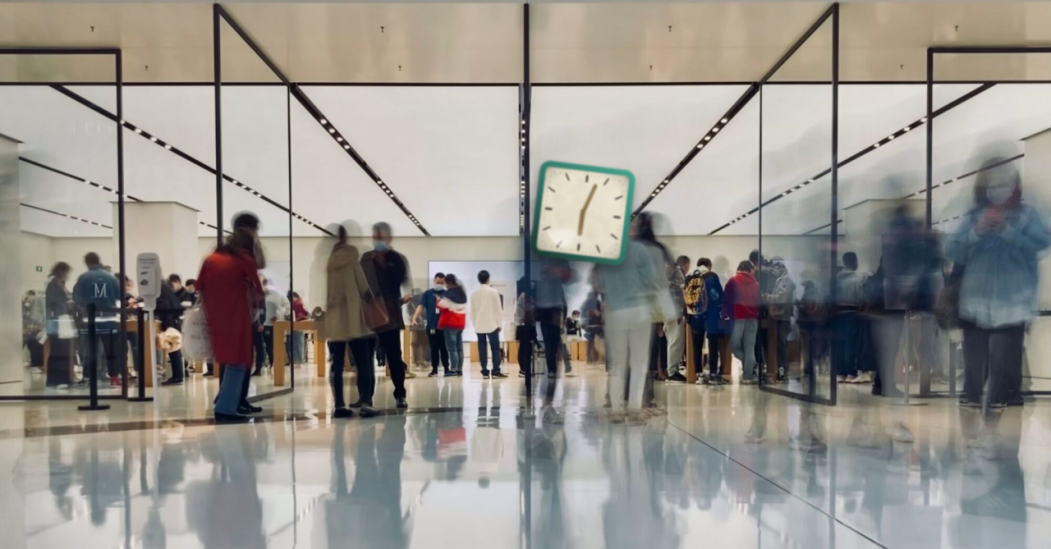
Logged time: 6 h 03 min
